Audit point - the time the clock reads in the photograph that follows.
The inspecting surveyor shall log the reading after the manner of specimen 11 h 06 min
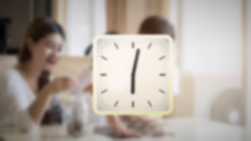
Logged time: 6 h 02 min
